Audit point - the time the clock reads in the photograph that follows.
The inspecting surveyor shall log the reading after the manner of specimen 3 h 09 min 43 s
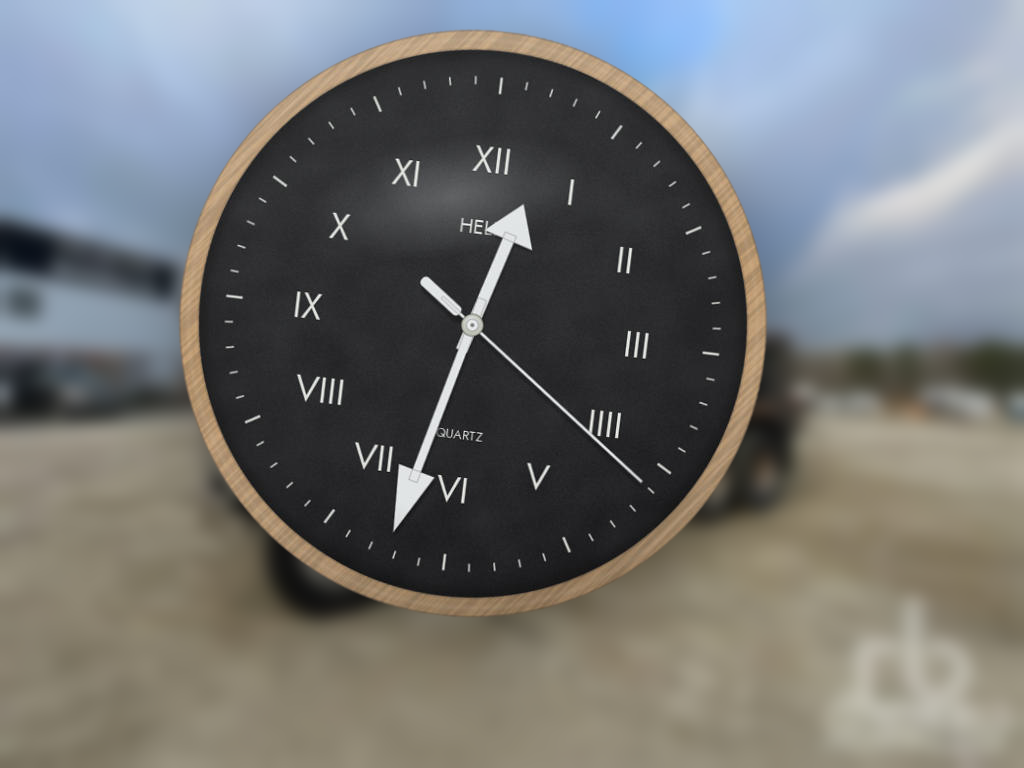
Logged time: 12 h 32 min 21 s
